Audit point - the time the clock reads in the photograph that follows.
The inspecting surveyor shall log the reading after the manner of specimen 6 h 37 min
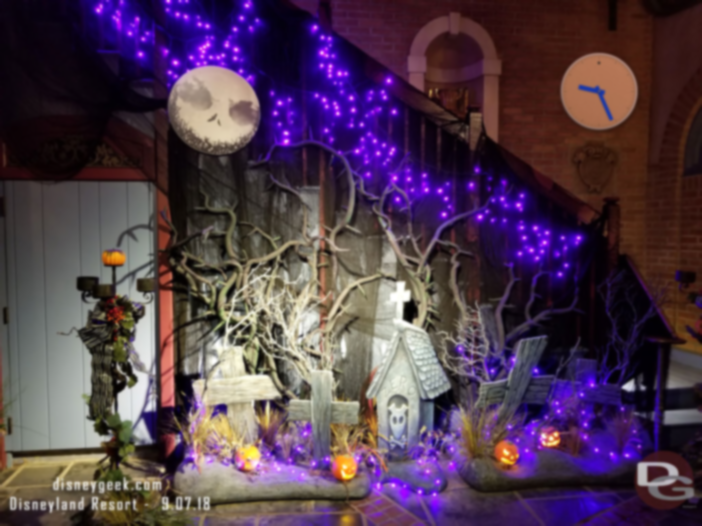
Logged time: 9 h 26 min
